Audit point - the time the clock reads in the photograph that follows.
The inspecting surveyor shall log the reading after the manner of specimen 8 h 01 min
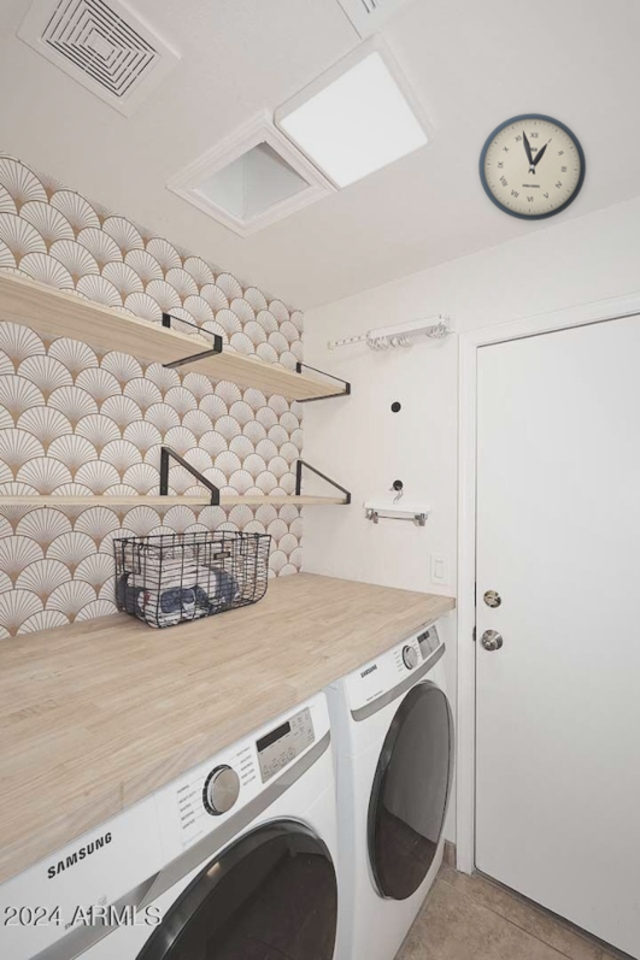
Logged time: 12 h 57 min
